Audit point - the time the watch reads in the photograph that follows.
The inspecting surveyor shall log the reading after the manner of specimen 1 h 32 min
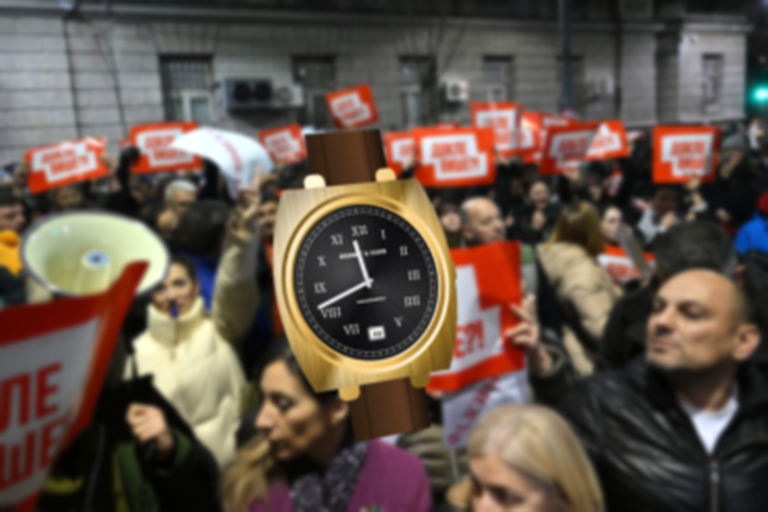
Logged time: 11 h 42 min
